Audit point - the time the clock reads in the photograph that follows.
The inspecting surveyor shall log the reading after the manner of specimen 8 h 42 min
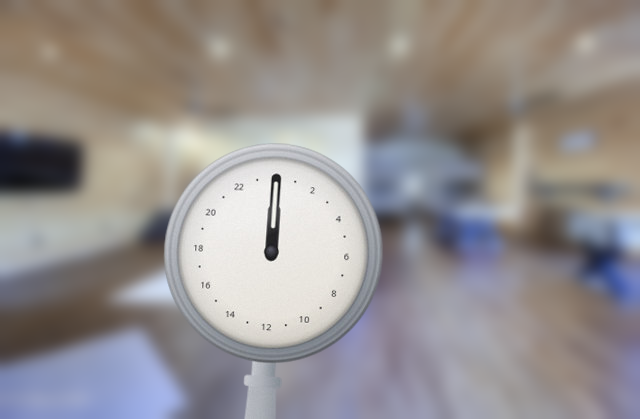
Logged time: 0 h 00 min
